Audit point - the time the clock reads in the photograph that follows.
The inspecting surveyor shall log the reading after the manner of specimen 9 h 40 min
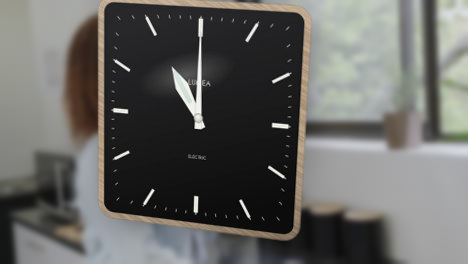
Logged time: 11 h 00 min
